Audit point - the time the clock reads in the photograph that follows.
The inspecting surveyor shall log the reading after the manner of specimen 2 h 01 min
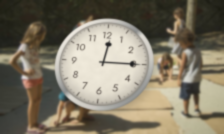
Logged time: 12 h 15 min
